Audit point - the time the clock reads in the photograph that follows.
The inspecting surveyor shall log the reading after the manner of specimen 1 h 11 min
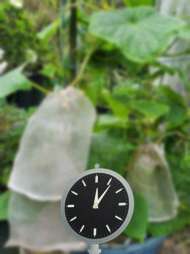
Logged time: 12 h 06 min
